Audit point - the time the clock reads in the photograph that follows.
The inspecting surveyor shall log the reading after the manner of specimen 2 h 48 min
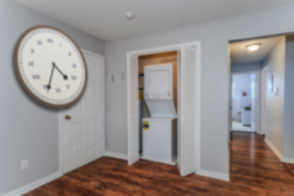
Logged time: 4 h 34 min
